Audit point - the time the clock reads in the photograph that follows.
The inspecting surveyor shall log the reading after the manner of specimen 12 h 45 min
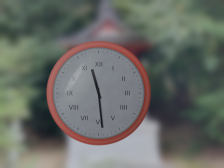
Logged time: 11 h 29 min
